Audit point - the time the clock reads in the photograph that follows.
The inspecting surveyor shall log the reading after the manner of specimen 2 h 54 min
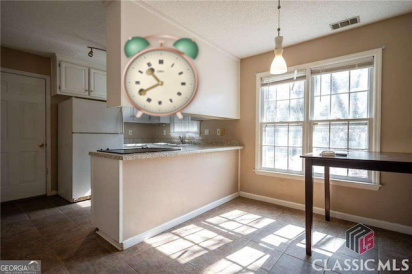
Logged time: 10 h 40 min
